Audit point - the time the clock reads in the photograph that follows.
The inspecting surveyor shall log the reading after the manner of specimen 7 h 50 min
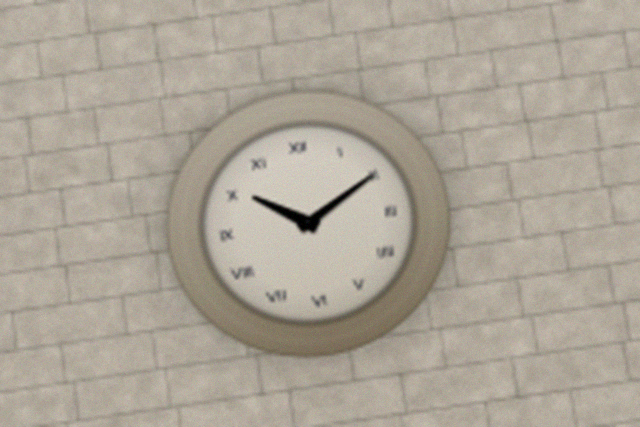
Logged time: 10 h 10 min
